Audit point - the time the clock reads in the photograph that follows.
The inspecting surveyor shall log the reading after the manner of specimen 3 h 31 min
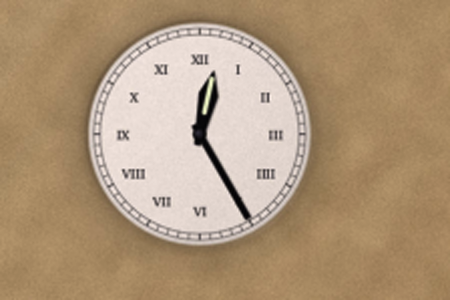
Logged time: 12 h 25 min
